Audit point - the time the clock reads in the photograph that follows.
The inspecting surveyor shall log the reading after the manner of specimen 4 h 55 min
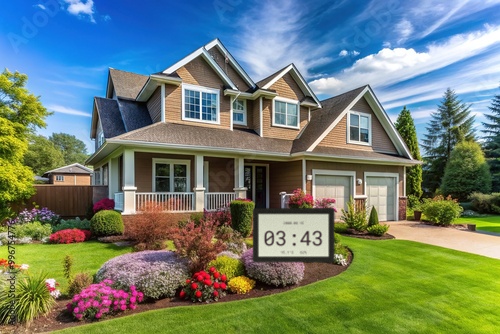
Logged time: 3 h 43 min
